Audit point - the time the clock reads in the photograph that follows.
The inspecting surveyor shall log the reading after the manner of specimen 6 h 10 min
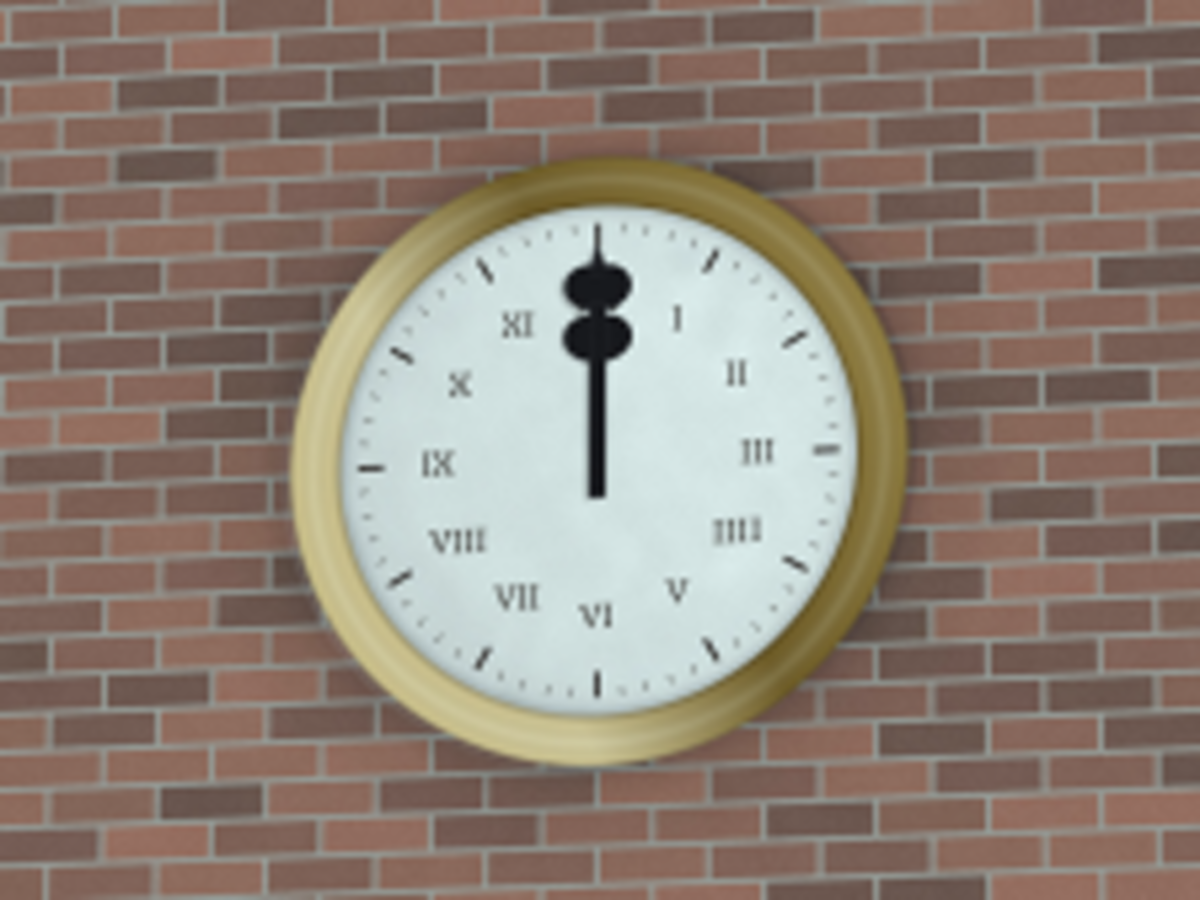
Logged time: 12 h 00 min
